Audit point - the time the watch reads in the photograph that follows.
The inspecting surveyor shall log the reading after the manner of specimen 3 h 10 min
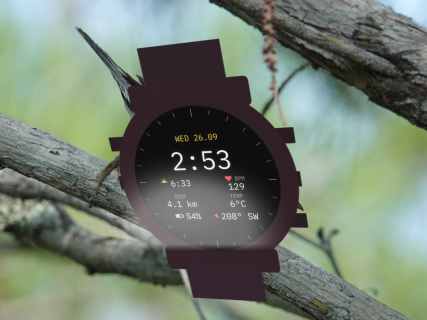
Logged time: 2 h 53 min
